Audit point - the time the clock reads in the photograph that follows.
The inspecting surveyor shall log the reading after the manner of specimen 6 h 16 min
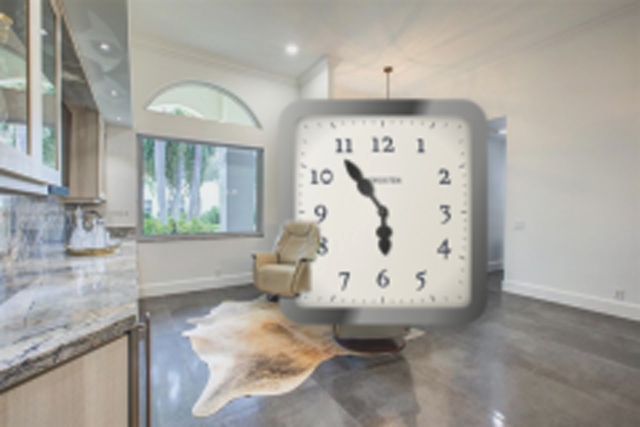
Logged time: 5 h 54 min
